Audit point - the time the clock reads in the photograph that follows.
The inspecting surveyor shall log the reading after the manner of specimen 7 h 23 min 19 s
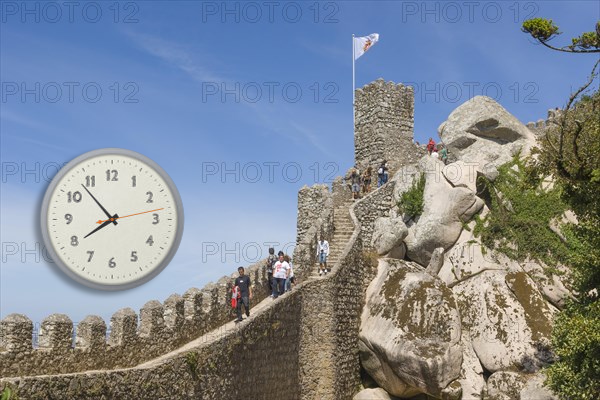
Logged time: 7 h 53 min 13 s
